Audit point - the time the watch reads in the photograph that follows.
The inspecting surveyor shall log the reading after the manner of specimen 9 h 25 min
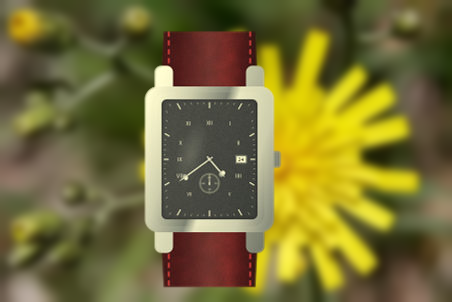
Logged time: 4 h 39 min
